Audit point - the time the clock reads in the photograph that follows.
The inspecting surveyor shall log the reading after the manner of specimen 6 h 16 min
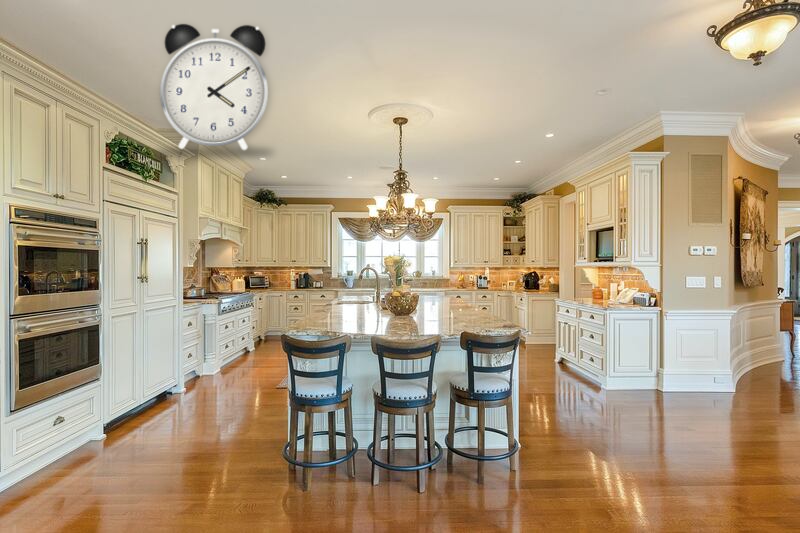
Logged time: 4 h 09 min
